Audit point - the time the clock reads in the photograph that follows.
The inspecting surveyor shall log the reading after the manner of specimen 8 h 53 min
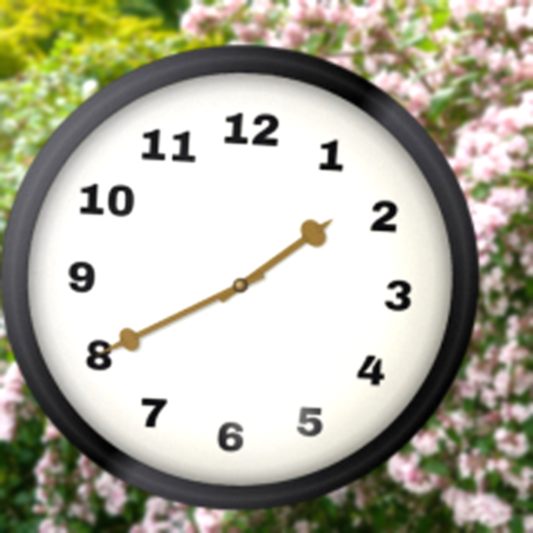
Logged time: 1 h 40 min
